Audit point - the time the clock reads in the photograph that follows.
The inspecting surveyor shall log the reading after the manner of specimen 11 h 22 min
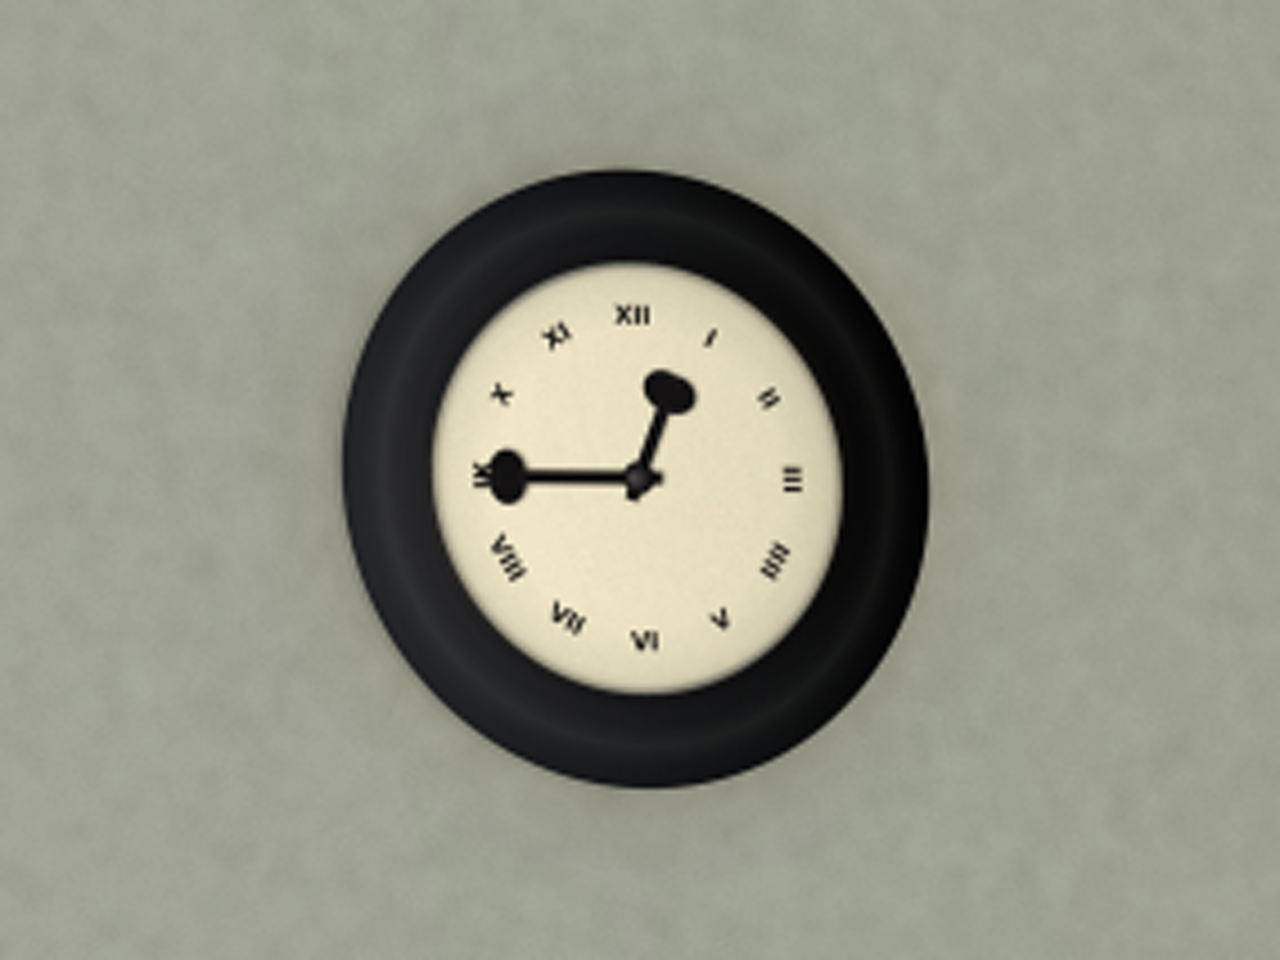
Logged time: 12 h 45 min
